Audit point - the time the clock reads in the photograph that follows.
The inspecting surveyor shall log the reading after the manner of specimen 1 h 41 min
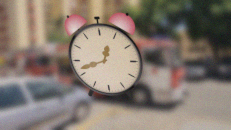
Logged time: 12 h 42 min
